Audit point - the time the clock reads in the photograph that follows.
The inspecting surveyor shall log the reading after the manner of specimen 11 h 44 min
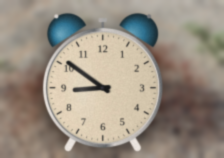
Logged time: 8 h 51 min
